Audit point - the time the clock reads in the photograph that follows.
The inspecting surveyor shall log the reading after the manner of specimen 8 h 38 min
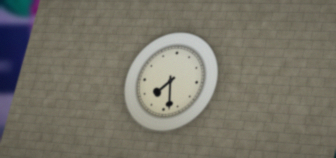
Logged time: 7 h 28 min
